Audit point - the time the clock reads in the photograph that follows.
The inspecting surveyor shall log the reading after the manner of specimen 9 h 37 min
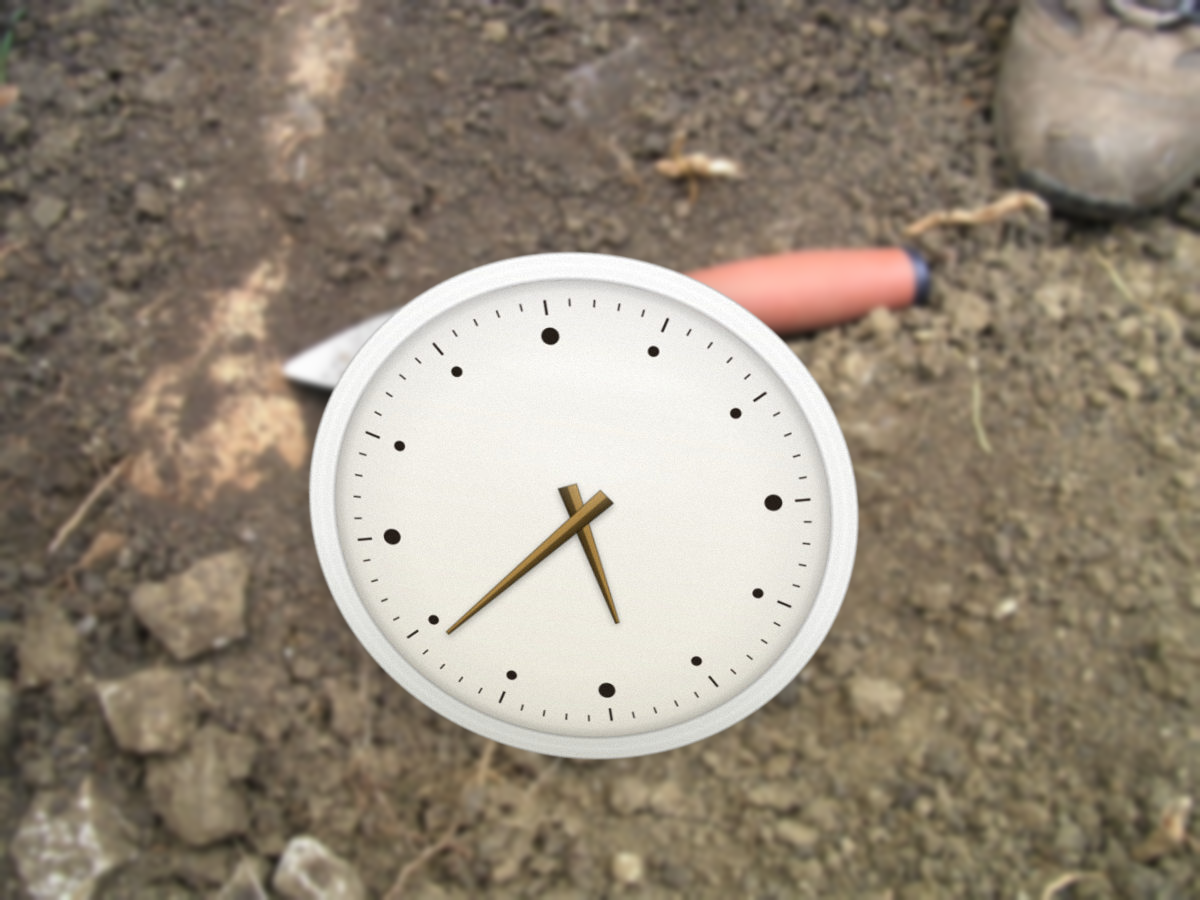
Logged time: 5 h 39 min
